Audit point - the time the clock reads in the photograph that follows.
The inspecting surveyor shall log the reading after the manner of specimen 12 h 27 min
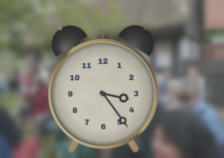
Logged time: 3 h 24 min
